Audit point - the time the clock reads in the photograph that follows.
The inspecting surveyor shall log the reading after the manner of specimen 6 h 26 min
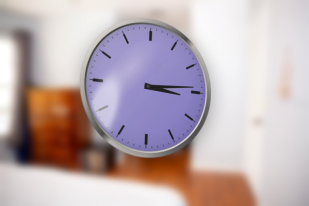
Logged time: 3 h 14 min
